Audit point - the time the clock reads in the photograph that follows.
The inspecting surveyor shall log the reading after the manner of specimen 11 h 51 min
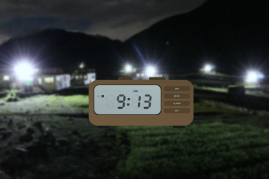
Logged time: 9 h 13 min
